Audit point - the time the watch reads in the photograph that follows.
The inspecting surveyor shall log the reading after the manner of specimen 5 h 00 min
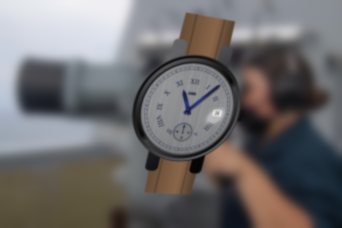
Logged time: 11 h 07 min
